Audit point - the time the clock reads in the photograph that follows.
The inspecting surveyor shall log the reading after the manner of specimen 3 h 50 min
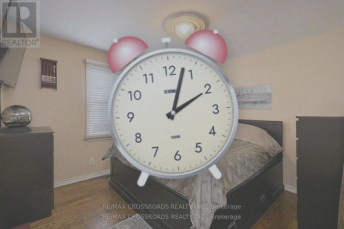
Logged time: 2 h 03 min
